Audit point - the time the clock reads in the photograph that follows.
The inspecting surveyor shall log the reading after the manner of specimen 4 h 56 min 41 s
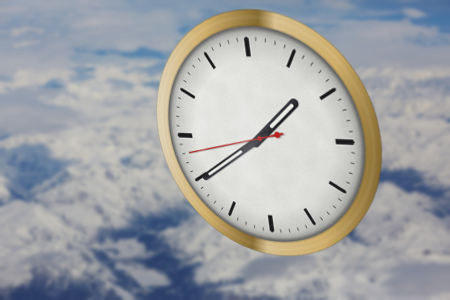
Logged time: 1 h 39 min 43 s
